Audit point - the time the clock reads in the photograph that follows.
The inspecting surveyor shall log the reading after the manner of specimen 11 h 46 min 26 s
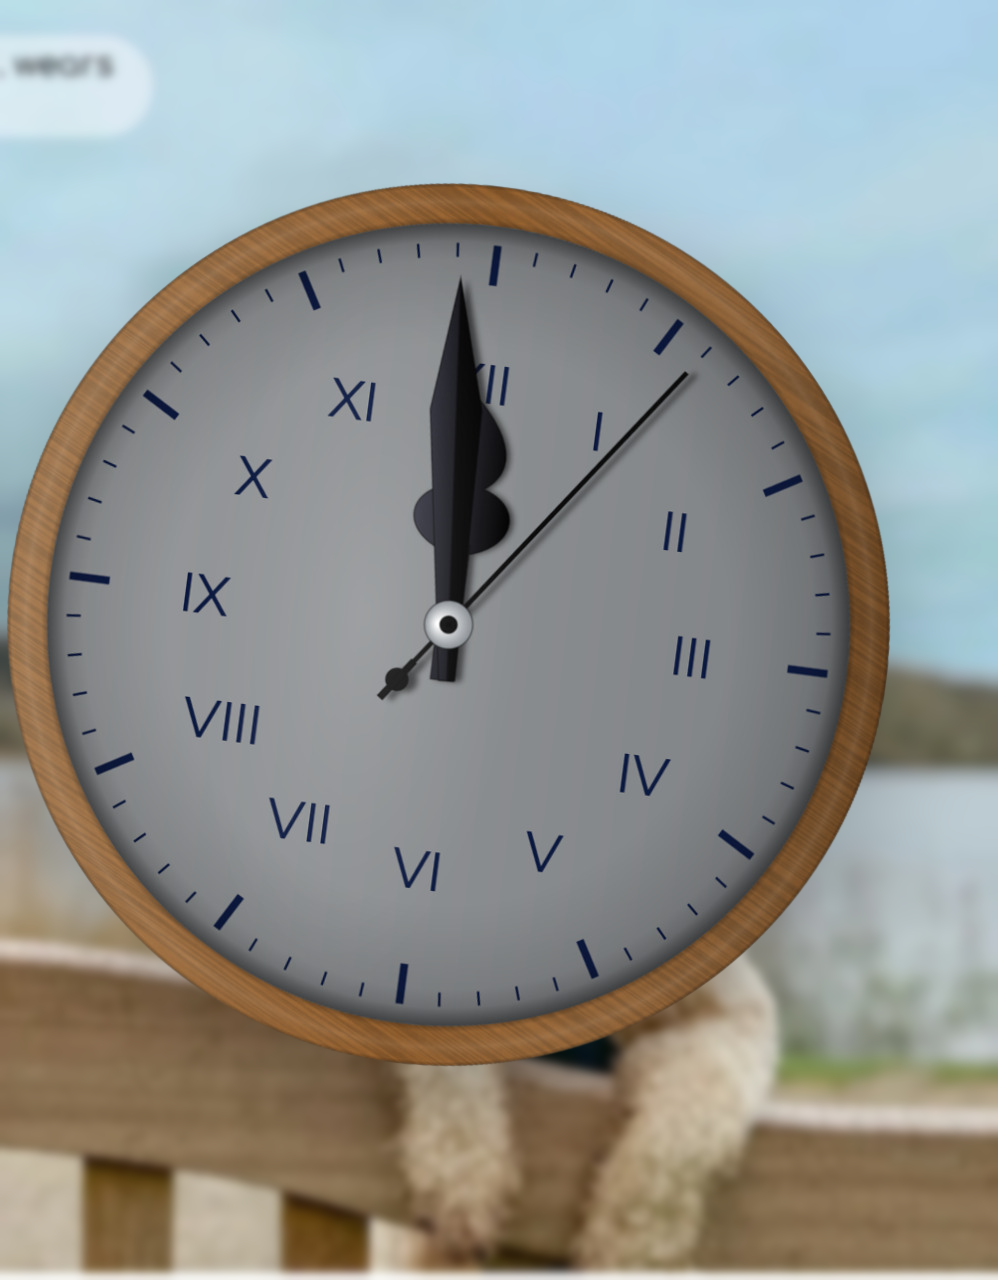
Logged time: 11 h 59 min 06 s
